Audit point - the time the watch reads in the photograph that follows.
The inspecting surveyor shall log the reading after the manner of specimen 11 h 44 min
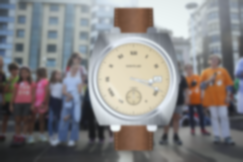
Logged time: 3 h 19 min
